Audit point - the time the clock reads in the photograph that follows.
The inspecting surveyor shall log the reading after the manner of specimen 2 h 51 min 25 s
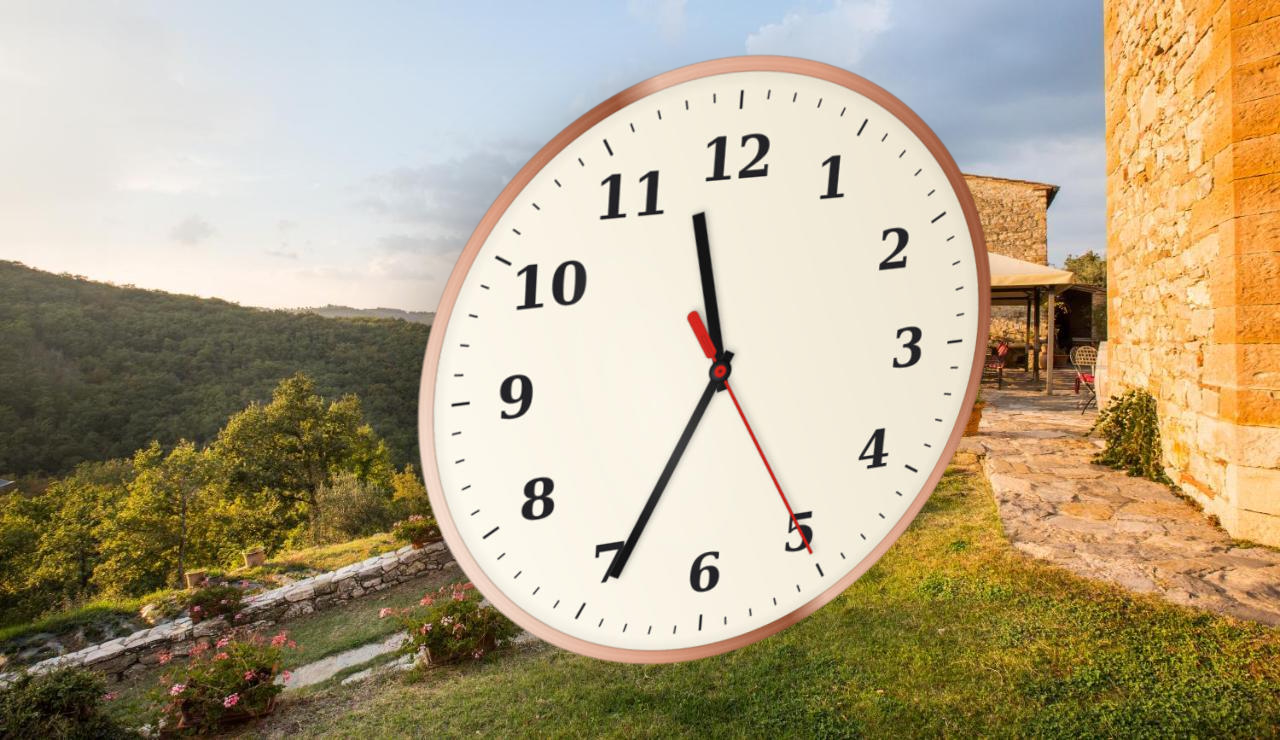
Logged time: 11 h 34 min 25 s
